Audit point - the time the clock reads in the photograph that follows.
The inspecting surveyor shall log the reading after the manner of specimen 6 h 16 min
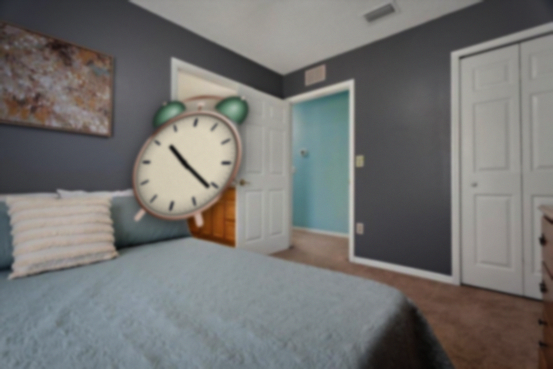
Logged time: 10 h 21 min
